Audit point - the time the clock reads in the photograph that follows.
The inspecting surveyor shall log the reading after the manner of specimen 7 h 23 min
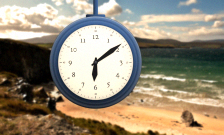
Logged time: 6 h 09 min
